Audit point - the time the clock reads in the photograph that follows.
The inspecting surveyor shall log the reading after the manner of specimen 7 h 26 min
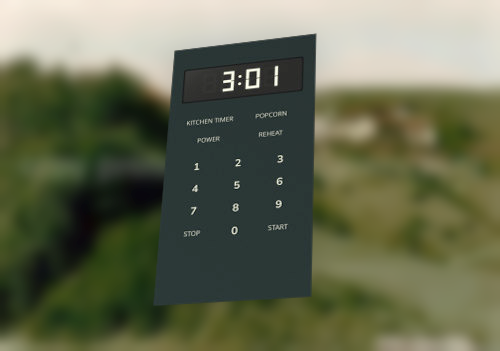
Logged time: 3 h 01 min
